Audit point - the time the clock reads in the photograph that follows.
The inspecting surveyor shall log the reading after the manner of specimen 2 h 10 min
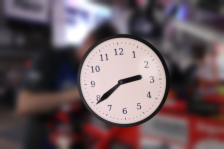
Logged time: 2 h 39 min
